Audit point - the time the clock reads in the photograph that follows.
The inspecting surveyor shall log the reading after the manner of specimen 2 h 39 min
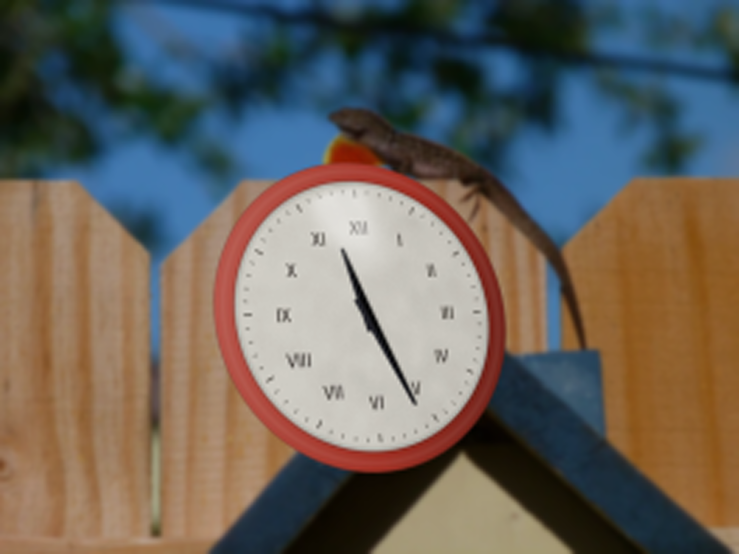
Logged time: 11 h 26 min
